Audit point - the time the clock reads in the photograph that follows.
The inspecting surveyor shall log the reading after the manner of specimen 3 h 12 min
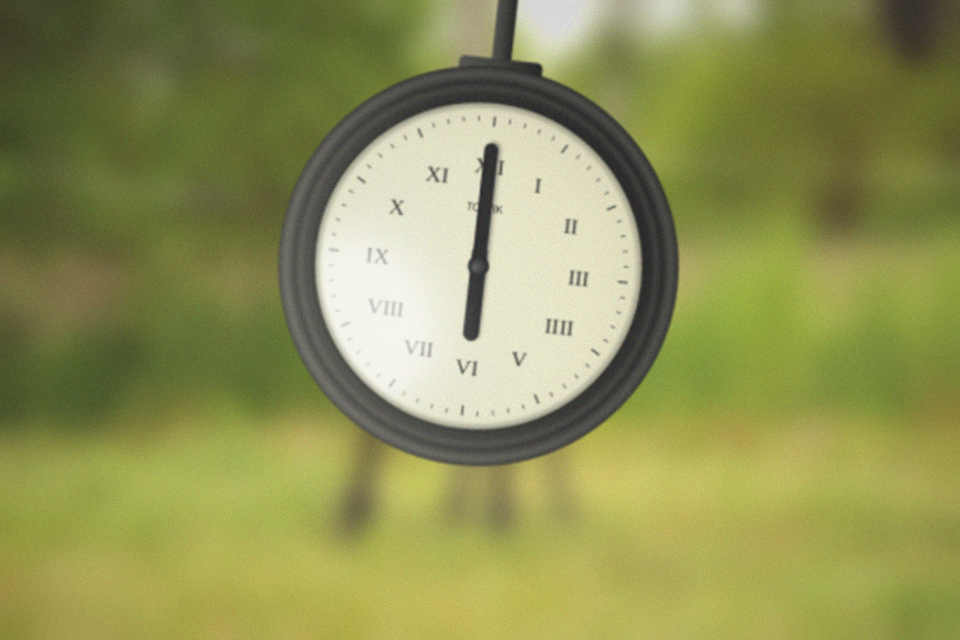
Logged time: 6 h 00 min
